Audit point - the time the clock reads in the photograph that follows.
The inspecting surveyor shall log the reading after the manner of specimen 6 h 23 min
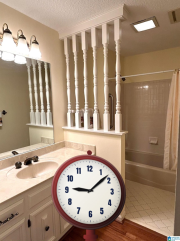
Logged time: 9 h 08 min
